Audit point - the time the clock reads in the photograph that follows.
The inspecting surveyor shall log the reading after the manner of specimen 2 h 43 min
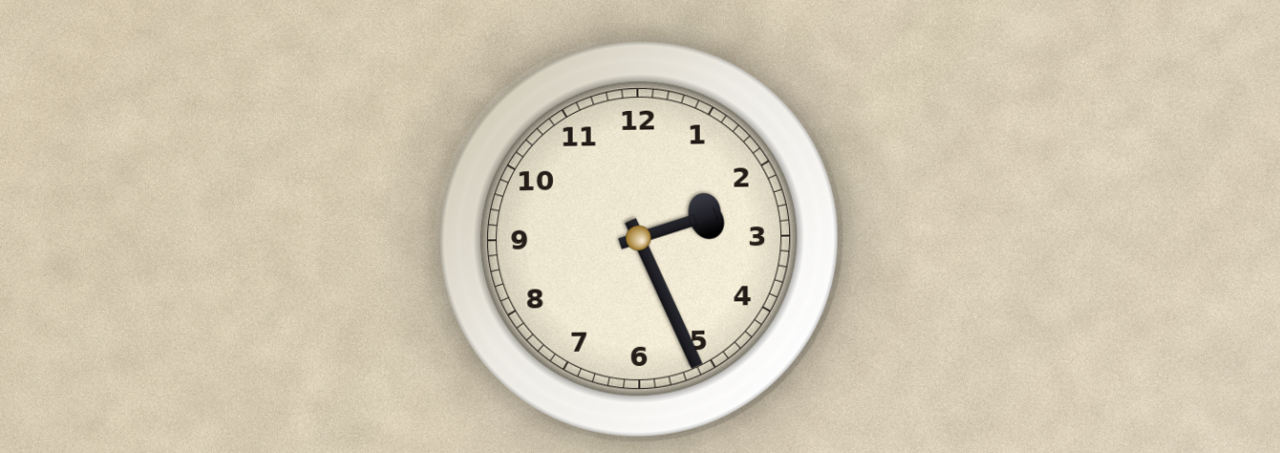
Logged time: 2 h 26 min
